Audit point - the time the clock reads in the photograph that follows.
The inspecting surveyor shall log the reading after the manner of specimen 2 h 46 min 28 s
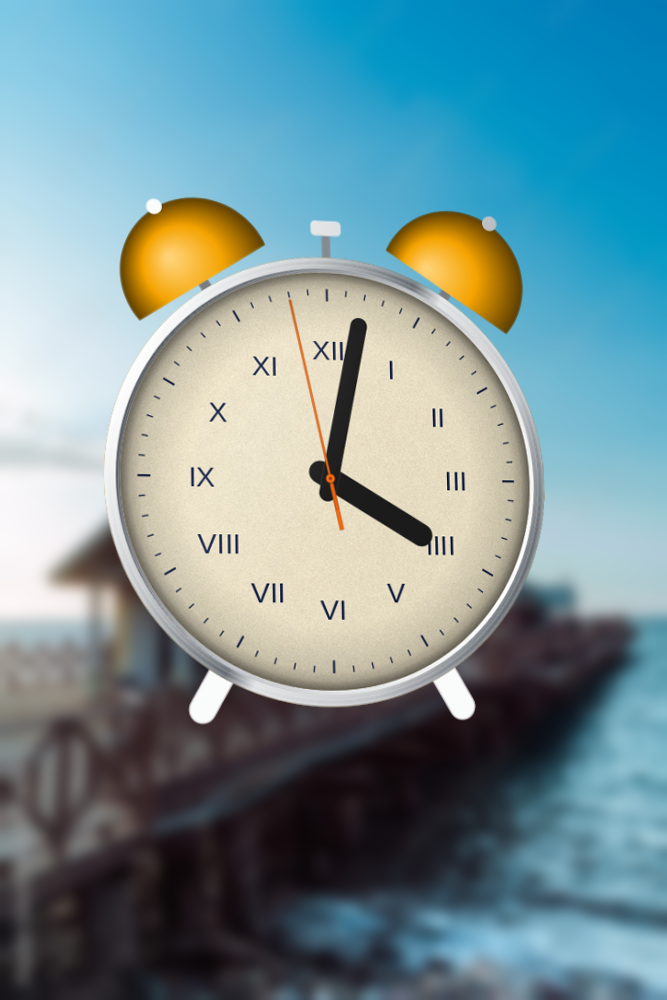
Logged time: 4 h 01 min 58 s
